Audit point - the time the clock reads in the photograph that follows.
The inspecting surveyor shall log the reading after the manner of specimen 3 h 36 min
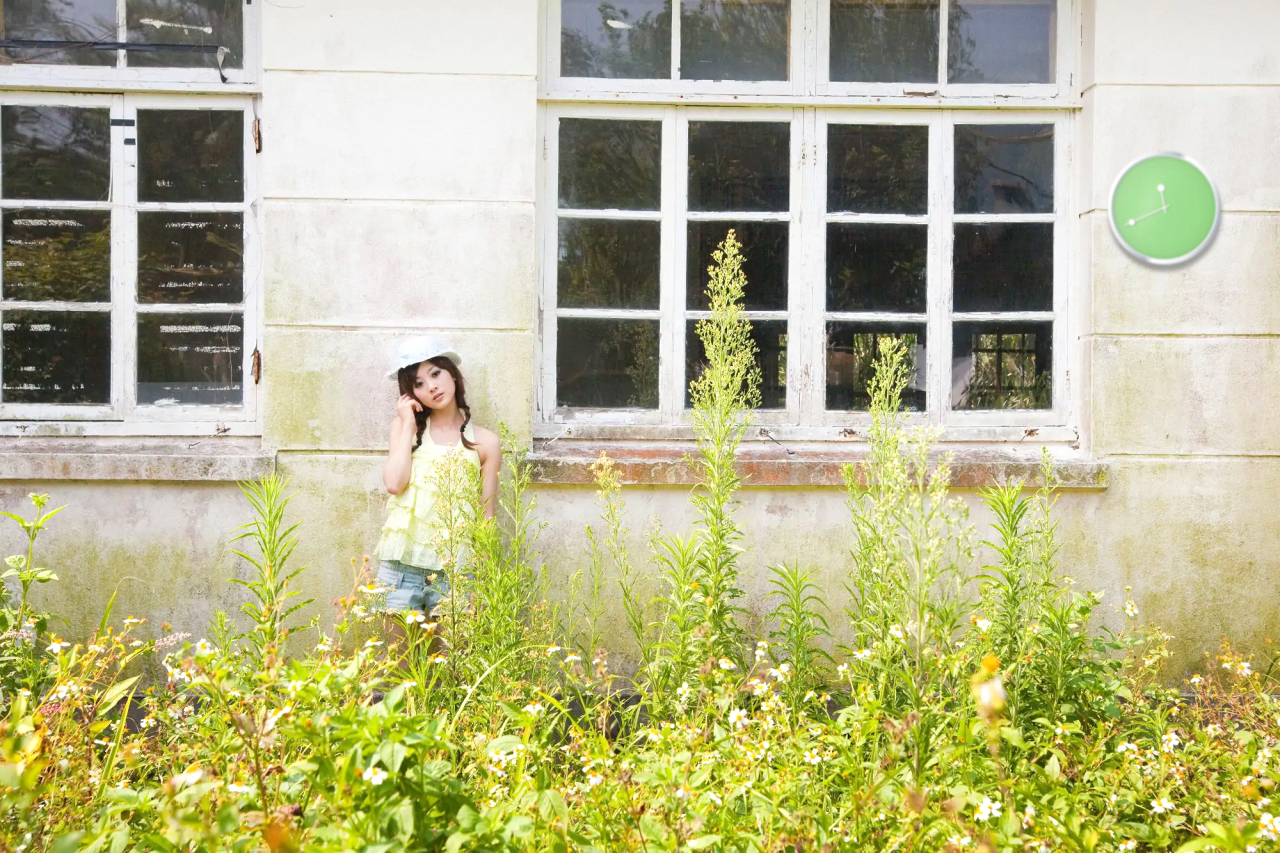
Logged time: 11 h 41 min
